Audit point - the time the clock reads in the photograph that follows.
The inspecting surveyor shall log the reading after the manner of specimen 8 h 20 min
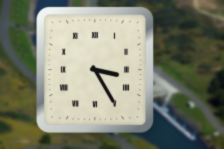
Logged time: 3 h 25 min
